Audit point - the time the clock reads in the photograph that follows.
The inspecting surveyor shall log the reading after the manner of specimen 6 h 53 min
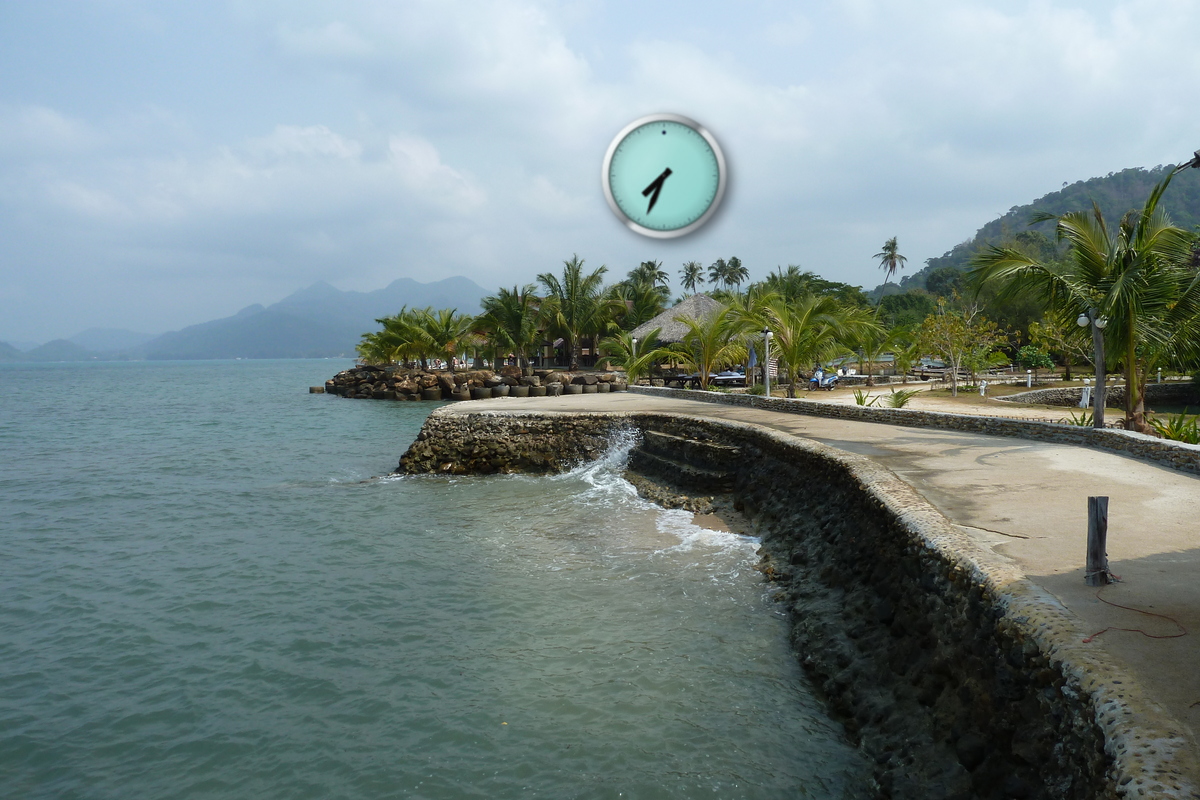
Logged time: 7 h 34 min
